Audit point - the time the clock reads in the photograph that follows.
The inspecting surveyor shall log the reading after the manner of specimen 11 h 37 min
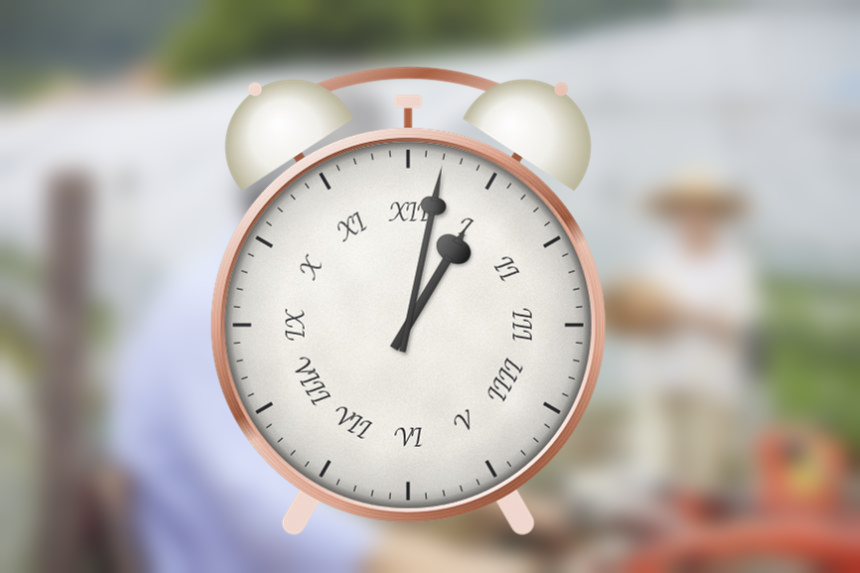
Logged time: 1 h 02 min
